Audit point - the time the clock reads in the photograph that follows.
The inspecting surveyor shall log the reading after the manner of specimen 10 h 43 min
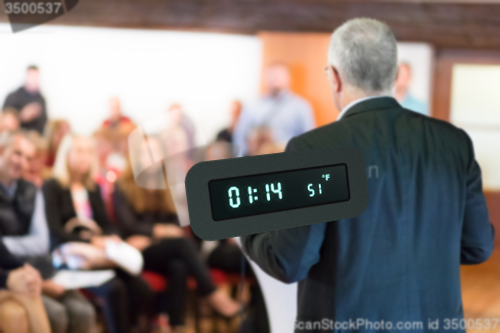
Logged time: 1 h 14 min
